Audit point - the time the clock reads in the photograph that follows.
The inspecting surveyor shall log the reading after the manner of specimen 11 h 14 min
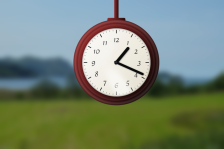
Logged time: 1 h 19 min
